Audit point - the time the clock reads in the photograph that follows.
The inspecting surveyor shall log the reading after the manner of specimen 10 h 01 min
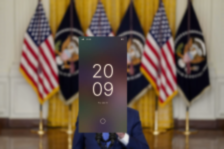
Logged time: 20 h 09 min
